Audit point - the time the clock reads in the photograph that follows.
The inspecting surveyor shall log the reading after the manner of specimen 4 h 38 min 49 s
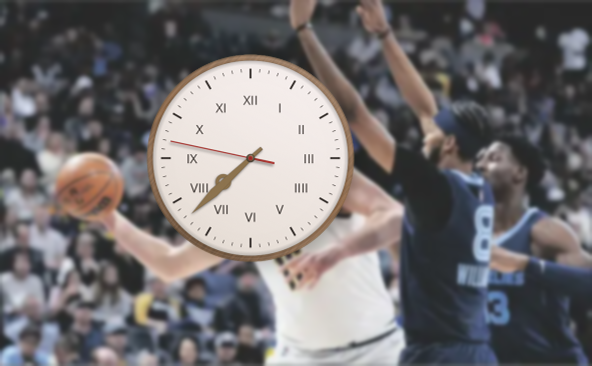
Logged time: 7 h 37 min 47 s
